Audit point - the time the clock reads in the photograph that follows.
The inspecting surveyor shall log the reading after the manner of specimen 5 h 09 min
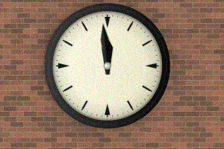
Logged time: 11 h 59 min
